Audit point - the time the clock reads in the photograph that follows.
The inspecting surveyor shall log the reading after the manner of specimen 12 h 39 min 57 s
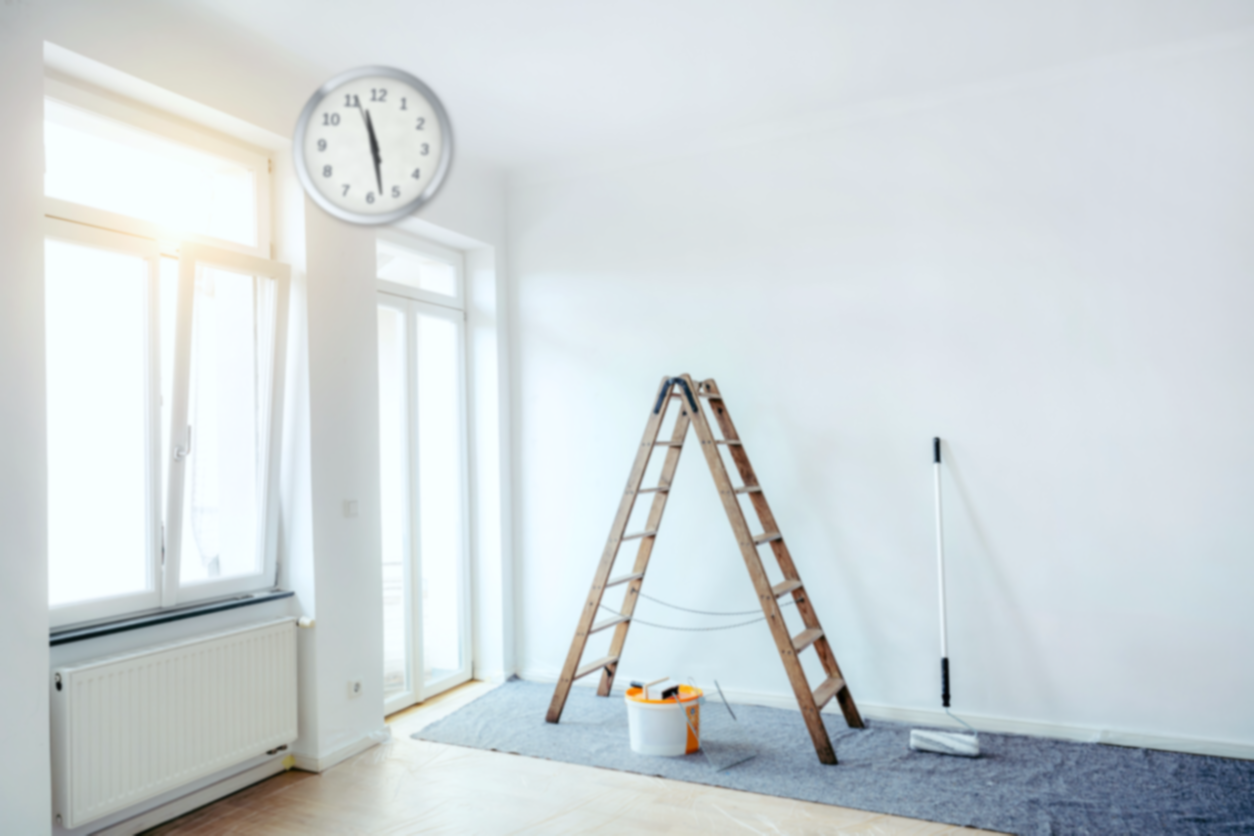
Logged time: 11 h 27 min 56 s
